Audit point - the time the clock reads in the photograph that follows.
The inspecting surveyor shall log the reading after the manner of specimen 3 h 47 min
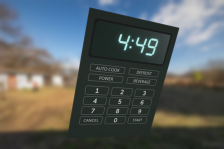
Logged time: 4 h 49 min
